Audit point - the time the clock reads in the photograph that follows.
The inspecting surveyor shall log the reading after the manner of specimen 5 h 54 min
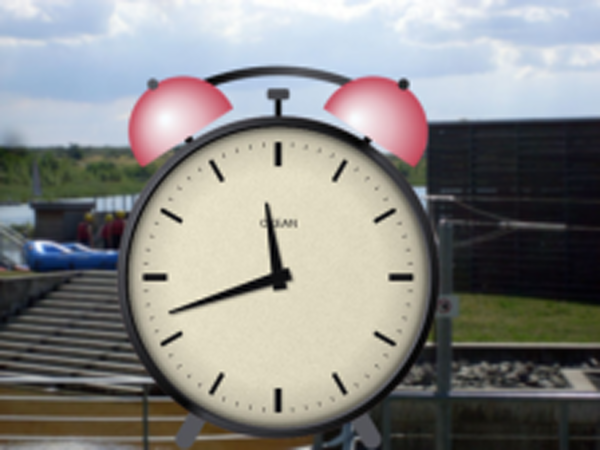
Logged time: 11 h 42 min
